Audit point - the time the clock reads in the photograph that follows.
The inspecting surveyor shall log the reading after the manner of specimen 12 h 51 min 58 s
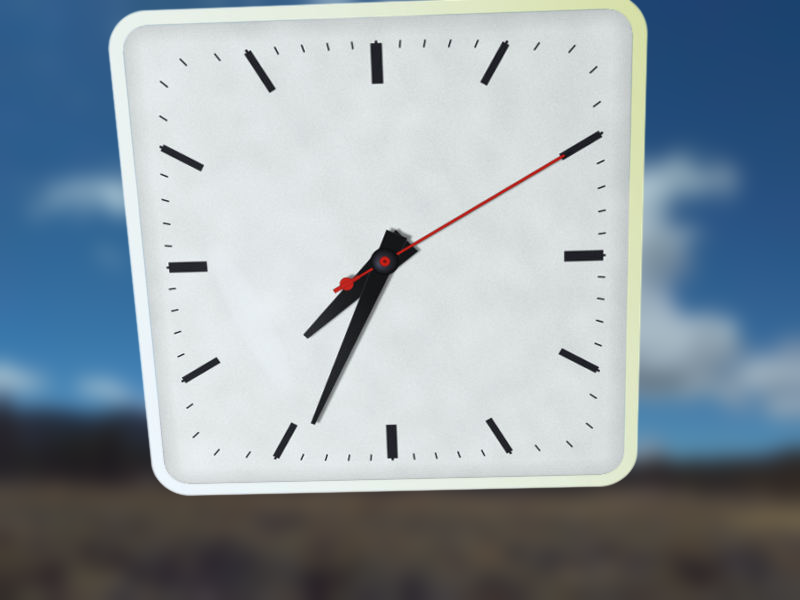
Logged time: 7 h 34 min 10 s
